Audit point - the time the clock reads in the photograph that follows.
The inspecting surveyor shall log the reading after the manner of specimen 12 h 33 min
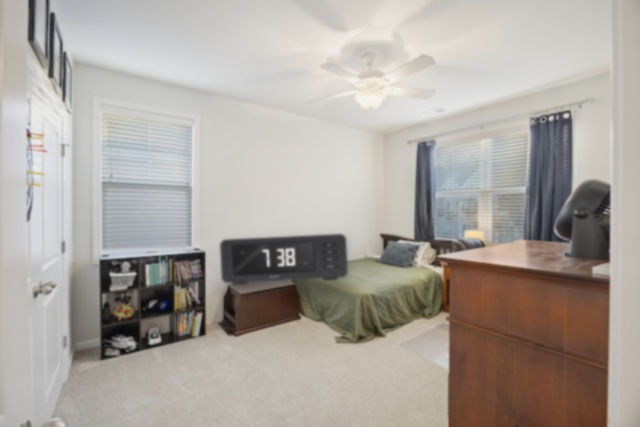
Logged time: 7 h 38 min
